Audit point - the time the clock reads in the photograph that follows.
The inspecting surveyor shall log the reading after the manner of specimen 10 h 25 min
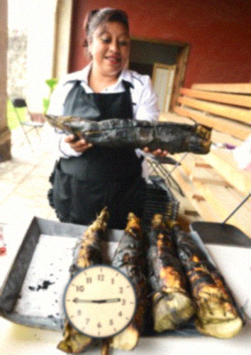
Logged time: 2 h 45 min
